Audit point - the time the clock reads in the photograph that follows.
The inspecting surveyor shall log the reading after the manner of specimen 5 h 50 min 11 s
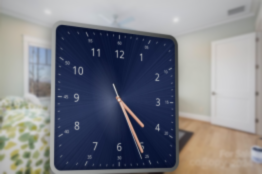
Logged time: 4 h 25 min 26 s
